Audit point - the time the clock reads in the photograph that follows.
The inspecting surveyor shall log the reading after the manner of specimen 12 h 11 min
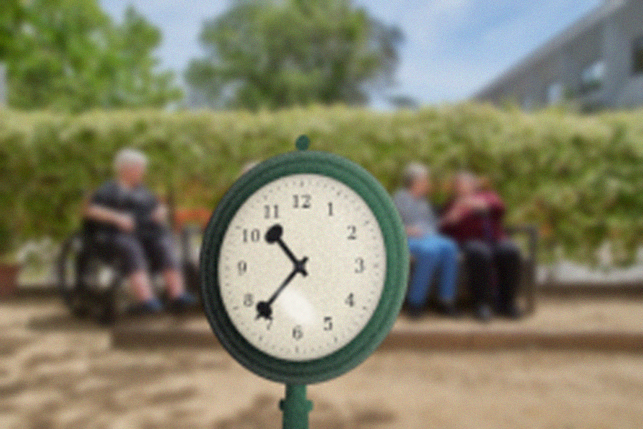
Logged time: 10 h 37 min
